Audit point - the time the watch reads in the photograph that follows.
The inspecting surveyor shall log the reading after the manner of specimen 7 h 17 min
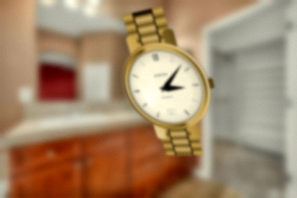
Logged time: 3 h 08 min
